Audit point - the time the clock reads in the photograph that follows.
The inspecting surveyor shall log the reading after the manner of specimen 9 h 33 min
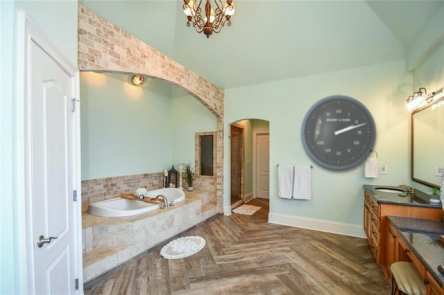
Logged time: 2 h 12 min
